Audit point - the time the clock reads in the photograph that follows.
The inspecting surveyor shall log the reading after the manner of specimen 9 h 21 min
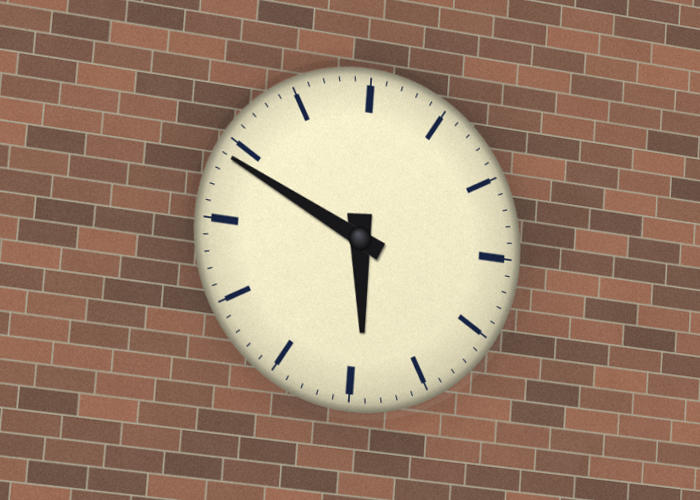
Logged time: 5 h 49 min
